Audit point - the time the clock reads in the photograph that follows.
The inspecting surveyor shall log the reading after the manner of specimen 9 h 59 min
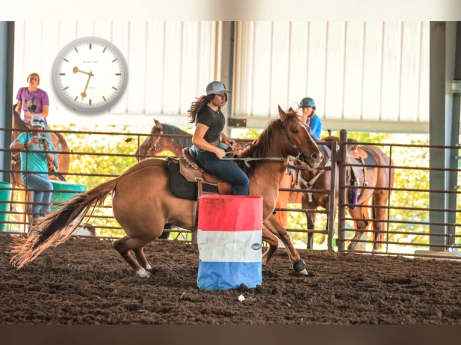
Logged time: 9 h 33 min
